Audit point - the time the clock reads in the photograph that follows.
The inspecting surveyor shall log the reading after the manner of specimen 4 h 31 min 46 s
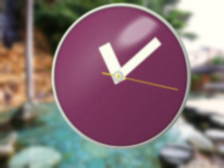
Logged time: 11 h 08 min 17 s
